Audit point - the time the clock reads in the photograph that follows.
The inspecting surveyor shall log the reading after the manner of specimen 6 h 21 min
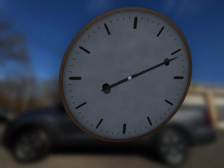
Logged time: 8 h 11 min
